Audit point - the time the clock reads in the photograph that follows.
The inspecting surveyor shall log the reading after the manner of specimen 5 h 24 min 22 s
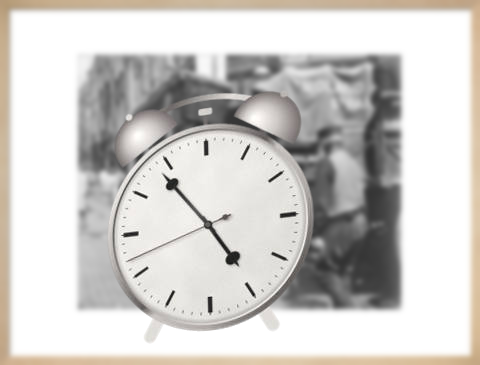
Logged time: 4 h 53 min 42 s
